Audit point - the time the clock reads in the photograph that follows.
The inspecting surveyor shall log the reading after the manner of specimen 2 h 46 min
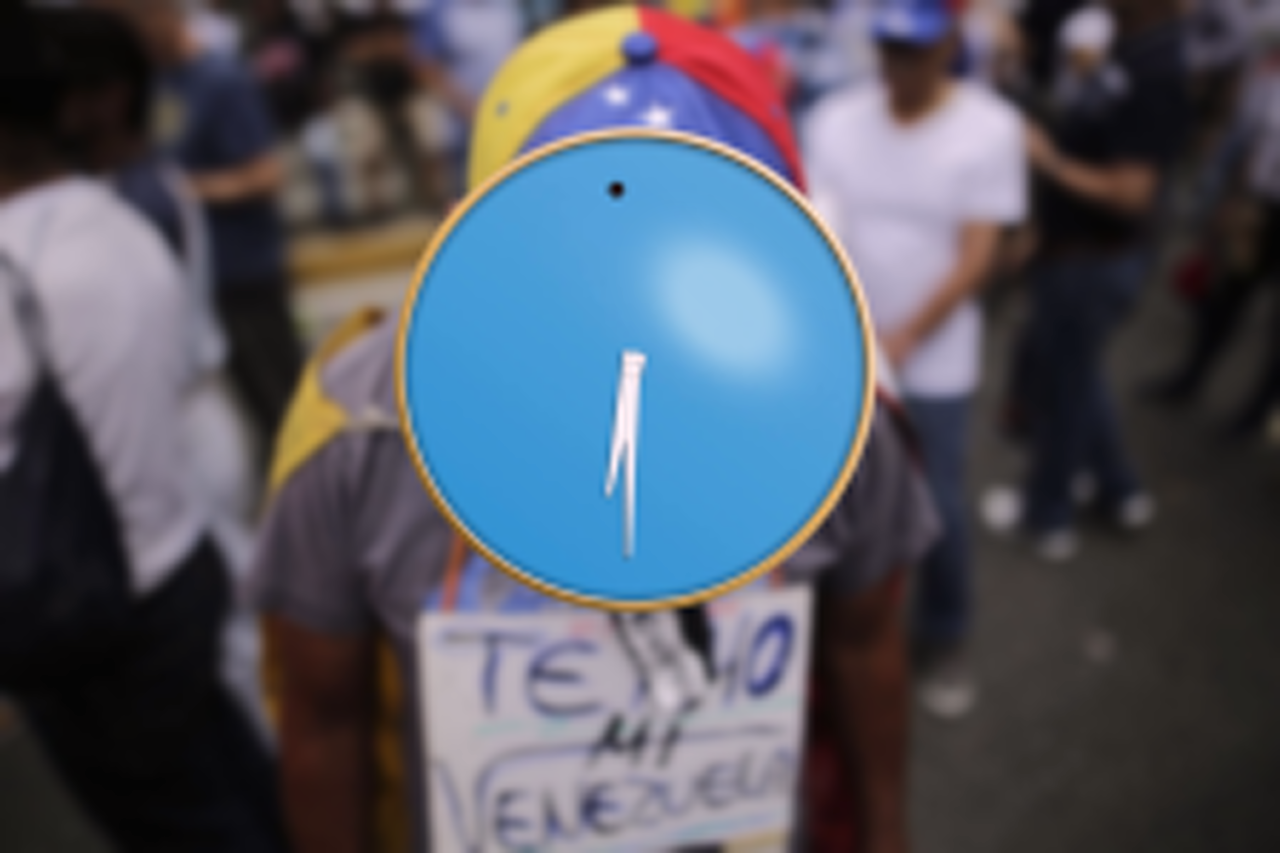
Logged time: 6 h 31 min
